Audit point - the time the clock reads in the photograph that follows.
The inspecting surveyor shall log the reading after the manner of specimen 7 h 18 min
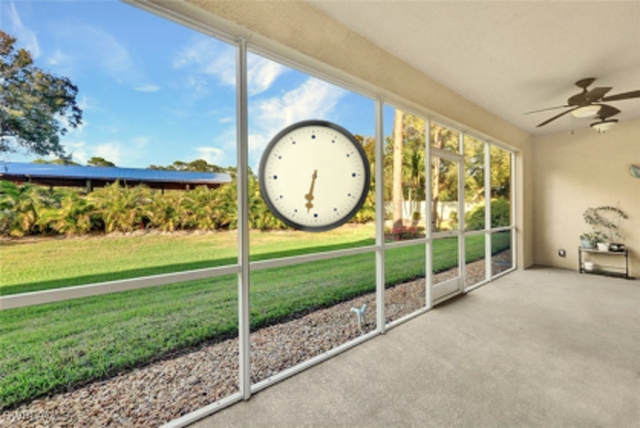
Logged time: 6 h 32 min
